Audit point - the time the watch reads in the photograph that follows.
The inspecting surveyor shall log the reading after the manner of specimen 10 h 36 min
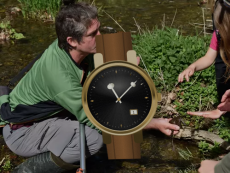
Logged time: 11 h 08 min
